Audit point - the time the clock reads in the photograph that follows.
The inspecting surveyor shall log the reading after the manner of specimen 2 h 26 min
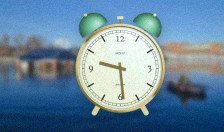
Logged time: 9 h 29 min
